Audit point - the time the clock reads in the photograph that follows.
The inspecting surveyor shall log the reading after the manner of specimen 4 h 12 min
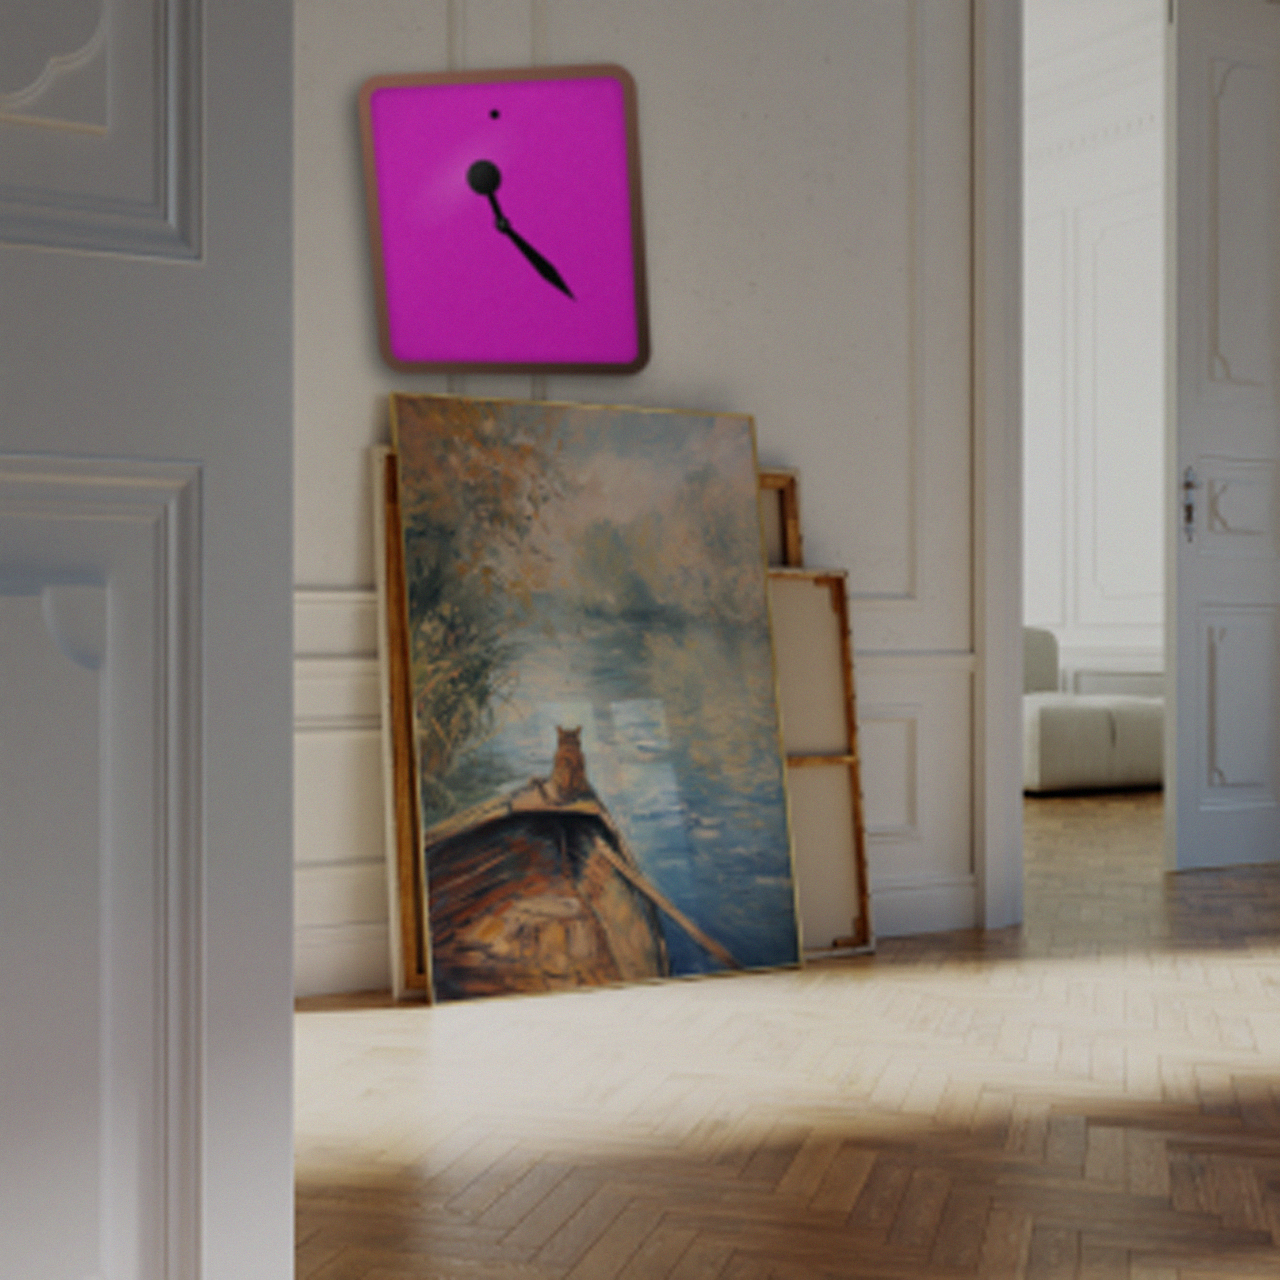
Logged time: 11 h 23 min
